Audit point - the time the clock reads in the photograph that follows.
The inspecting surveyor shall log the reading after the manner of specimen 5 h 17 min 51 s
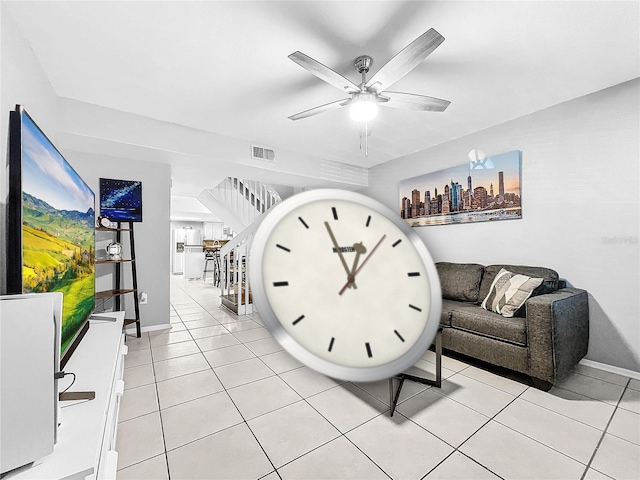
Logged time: 12 h 58 min 08 s
